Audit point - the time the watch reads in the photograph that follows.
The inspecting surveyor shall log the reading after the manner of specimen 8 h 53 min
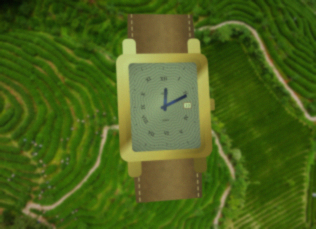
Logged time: 12 h 11 min
